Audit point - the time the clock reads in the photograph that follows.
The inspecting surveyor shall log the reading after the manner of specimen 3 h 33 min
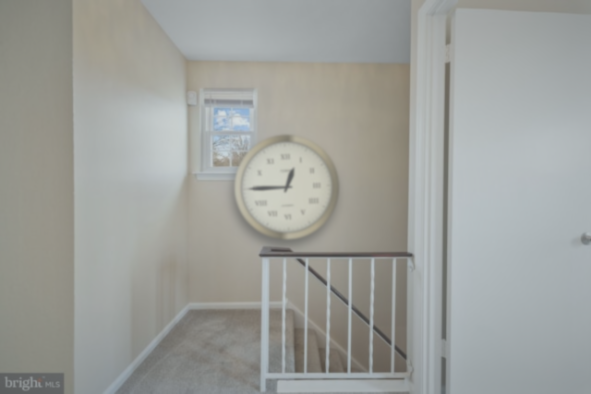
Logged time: 12 h 45 min
